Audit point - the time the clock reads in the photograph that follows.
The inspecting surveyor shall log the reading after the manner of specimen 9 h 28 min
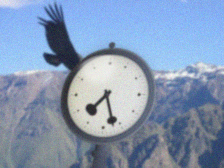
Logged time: 7 h 27 min
